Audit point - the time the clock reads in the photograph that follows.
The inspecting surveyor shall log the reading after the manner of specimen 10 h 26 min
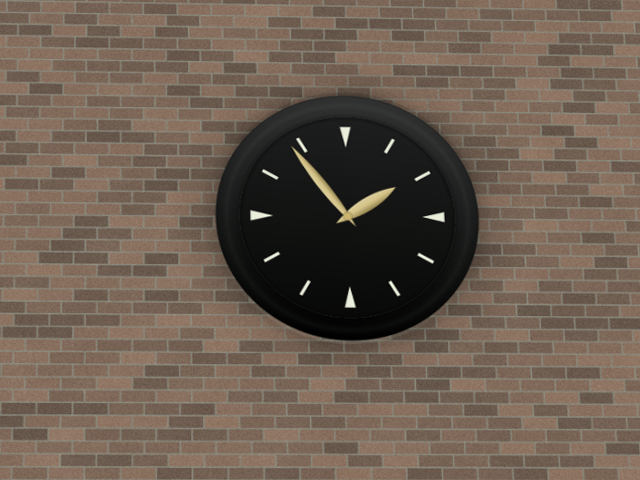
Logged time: 1 h 54 min
